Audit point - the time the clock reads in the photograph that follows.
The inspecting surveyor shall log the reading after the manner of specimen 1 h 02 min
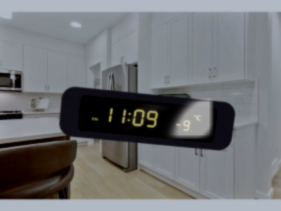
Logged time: 11 h 09 min
